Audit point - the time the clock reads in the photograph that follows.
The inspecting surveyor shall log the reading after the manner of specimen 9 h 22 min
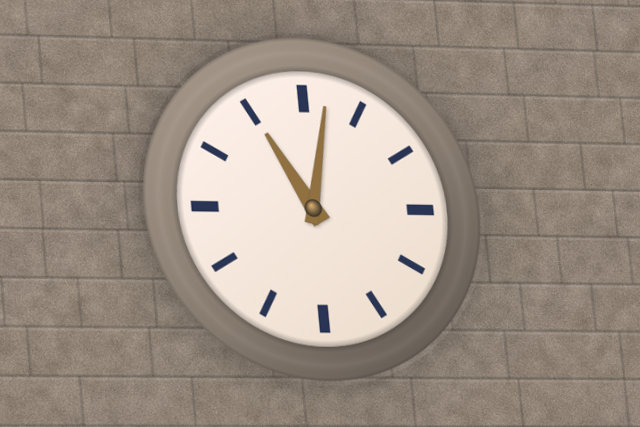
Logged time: 11 h 02 min
